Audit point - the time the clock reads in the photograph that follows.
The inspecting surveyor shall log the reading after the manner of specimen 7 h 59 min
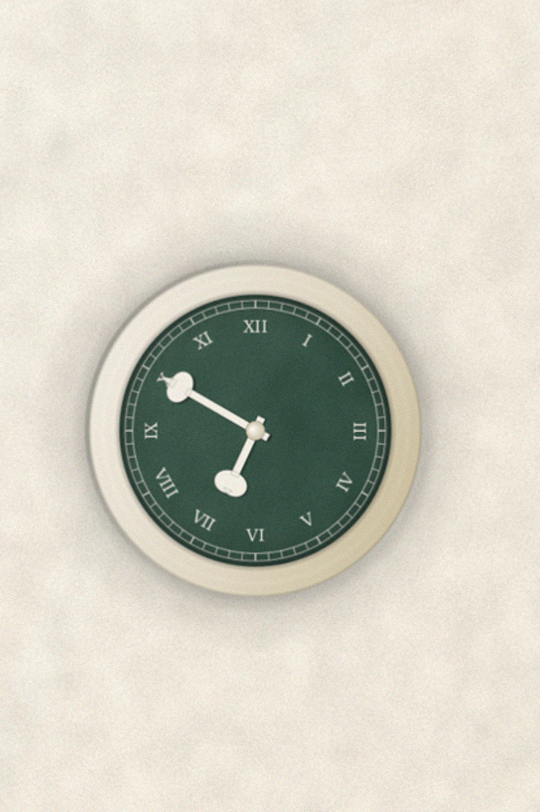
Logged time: 6 h 50 min
